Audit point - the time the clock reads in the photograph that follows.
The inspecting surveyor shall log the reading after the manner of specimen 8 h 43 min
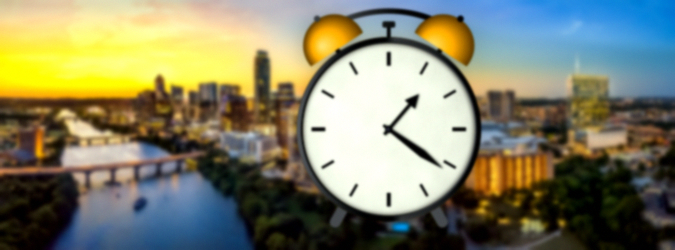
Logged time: 1 h 21 min
